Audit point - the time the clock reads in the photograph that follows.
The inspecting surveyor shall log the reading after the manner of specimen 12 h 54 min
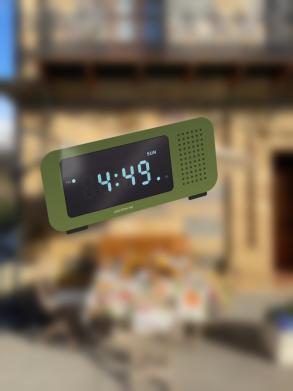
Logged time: 4 h 49 min
